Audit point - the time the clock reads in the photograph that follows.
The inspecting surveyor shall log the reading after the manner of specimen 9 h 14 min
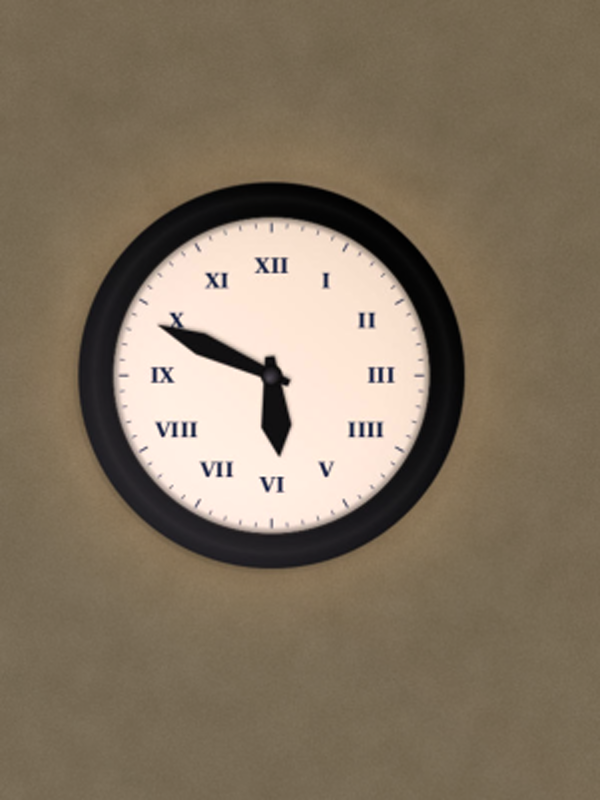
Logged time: 5 h 49 min
